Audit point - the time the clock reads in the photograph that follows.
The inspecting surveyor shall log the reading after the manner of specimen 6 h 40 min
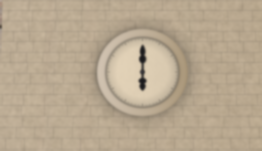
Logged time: 6 h 00 min
